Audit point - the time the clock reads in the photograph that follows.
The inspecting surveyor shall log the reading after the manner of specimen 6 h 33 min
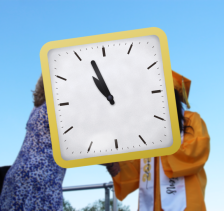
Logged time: 10 h 57 min
